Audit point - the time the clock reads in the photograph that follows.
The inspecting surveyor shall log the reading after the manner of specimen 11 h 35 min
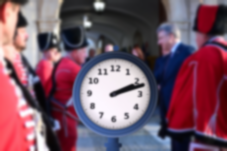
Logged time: 2 h 12 min
